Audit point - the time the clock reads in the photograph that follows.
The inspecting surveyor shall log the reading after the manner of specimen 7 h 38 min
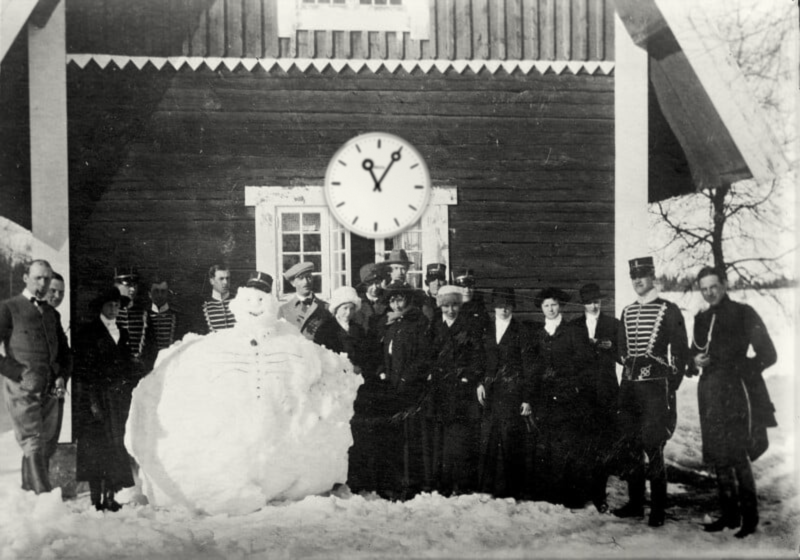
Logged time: 11 h 05 min
